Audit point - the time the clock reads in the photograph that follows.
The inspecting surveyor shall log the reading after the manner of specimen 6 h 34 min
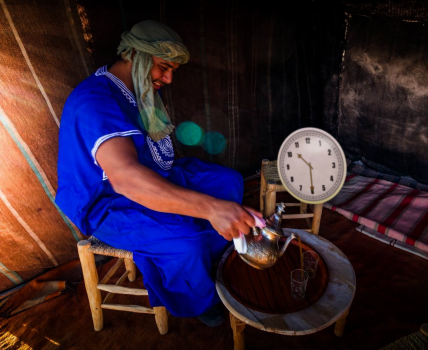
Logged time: 10 h 30 min
